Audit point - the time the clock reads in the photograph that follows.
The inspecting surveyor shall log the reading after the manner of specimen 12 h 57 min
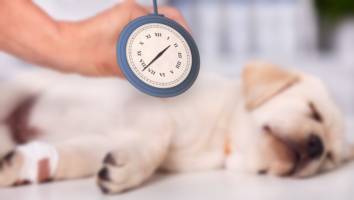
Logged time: 1 h 38 min
